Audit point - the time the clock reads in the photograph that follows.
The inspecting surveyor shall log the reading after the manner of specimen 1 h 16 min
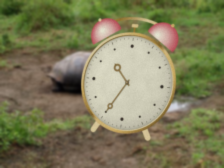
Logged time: 10 h 35 min
